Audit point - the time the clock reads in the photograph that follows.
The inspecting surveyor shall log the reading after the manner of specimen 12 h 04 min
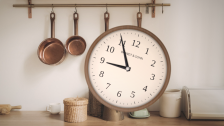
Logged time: 8 h 55 min
